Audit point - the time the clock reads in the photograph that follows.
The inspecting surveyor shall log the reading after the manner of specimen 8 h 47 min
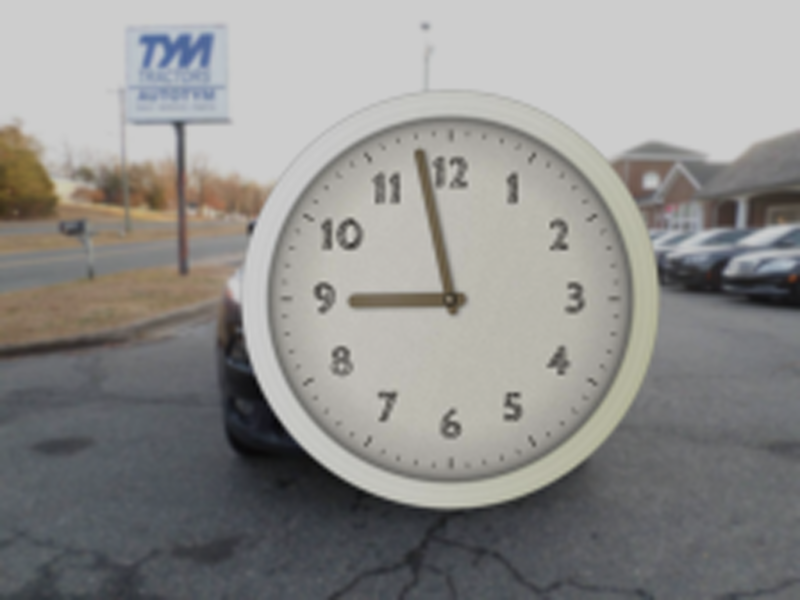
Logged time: 8 h 58 min
